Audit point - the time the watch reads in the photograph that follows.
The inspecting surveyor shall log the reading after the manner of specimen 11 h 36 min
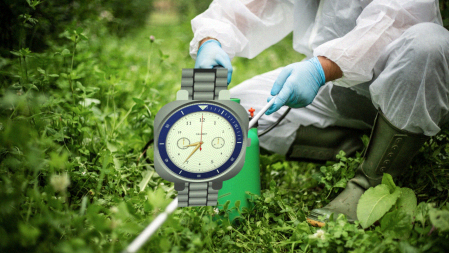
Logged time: 8 h 36 min
